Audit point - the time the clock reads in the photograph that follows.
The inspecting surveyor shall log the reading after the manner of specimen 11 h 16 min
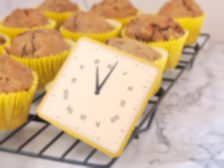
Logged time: 11 h 01 min
